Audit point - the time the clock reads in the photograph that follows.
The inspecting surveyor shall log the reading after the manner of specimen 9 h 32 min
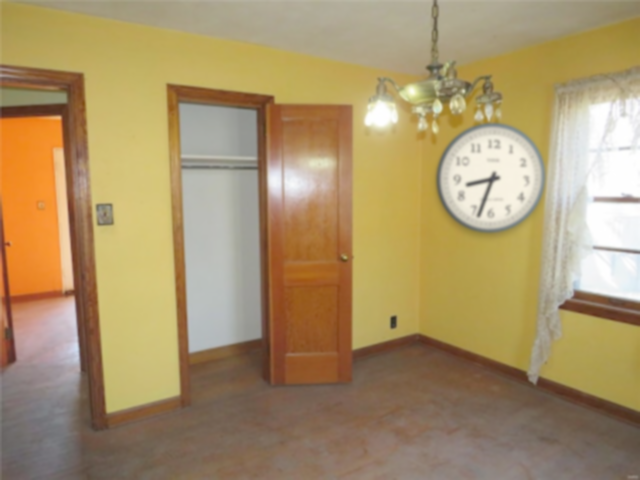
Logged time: 8 h 33 min
